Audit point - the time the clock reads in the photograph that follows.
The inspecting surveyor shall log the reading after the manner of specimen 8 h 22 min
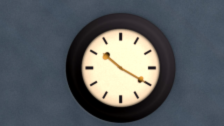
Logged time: 10 h 20 min
